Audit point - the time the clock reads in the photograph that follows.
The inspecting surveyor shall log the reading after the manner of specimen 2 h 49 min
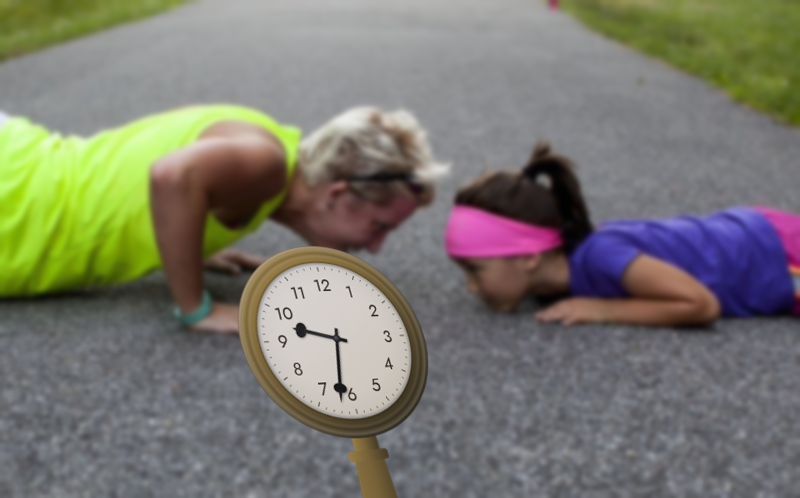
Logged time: 9 h 32 min
